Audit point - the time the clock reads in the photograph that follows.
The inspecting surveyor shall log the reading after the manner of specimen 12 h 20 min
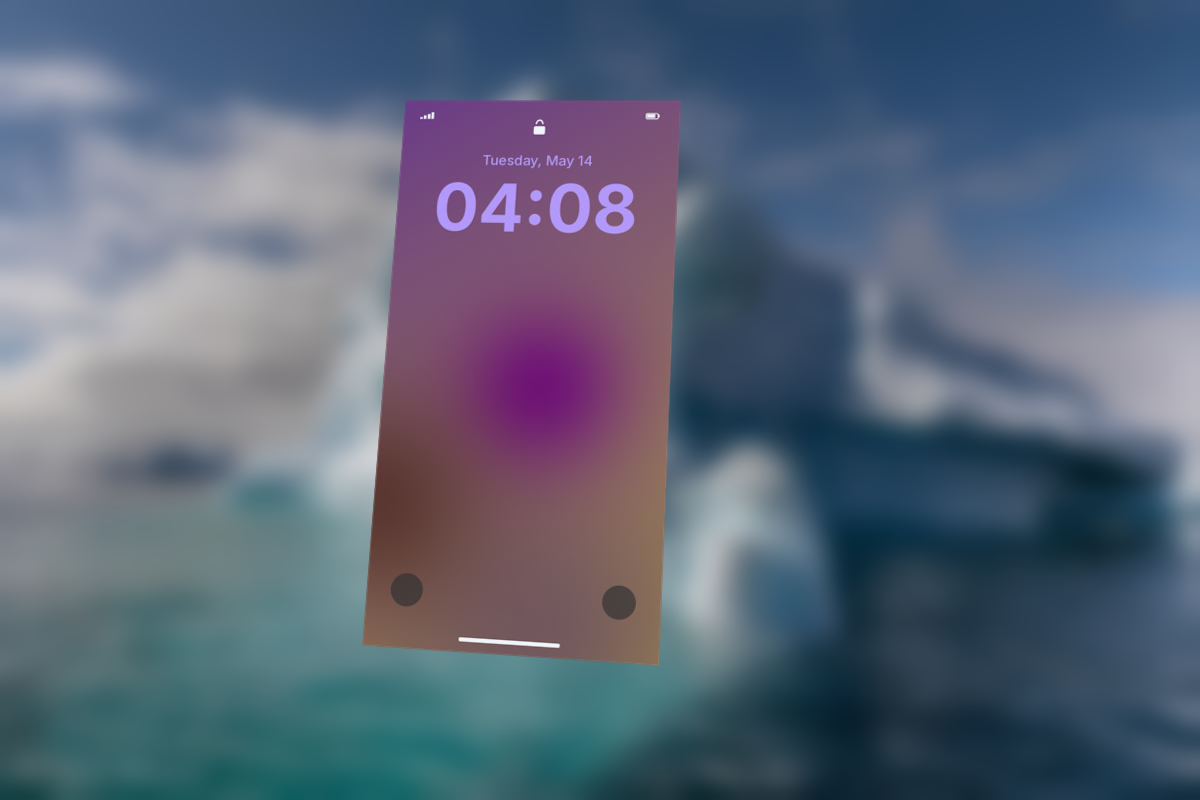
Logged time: 4 h 08 min
